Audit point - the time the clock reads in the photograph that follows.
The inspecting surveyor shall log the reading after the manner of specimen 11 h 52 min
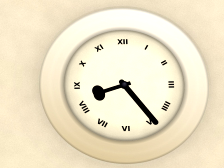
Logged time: 8 h 24 min
